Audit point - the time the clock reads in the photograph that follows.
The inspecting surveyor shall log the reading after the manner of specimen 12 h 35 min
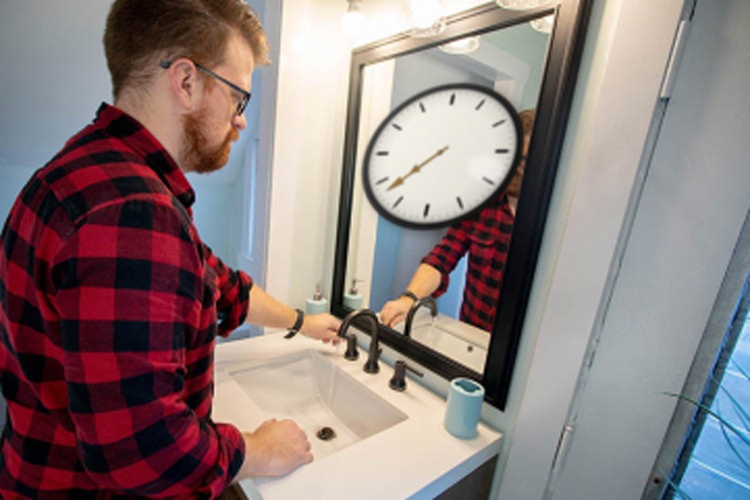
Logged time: 7 h 38 min
